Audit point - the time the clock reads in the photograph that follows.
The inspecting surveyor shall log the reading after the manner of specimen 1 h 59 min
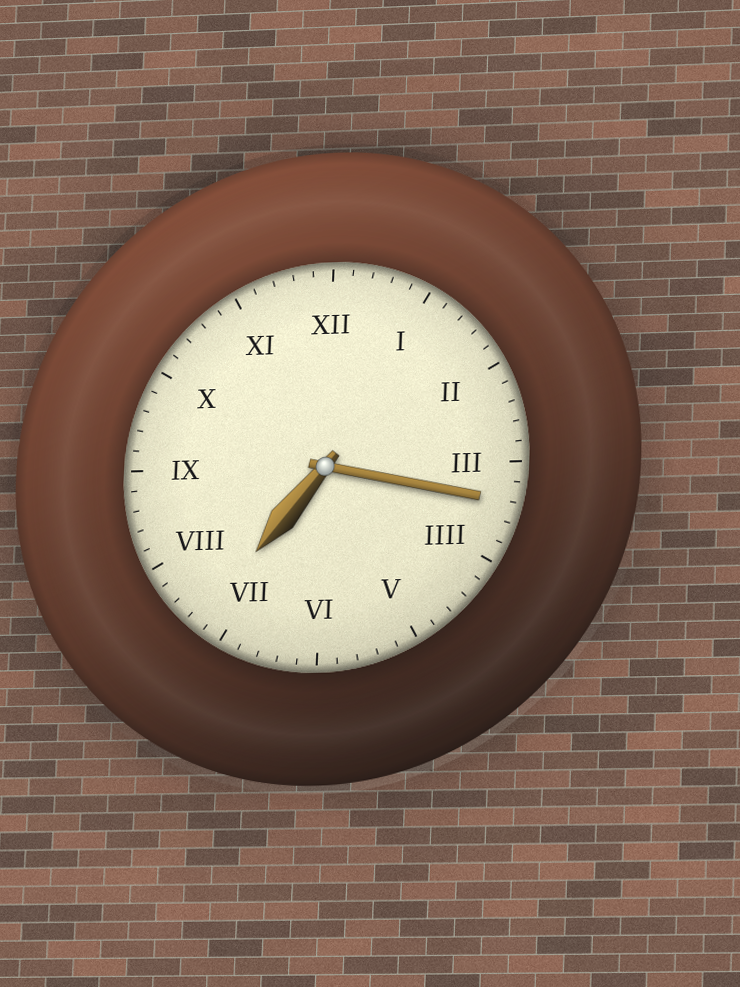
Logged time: 7 h 17 min
